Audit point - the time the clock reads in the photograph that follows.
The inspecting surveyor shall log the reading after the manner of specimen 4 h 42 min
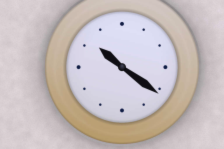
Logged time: 10 h 21 min
